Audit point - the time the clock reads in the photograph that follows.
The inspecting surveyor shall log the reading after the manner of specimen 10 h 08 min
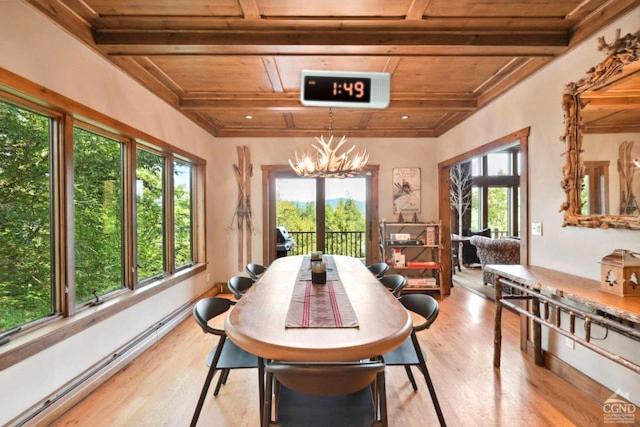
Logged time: 1 h 49 min
